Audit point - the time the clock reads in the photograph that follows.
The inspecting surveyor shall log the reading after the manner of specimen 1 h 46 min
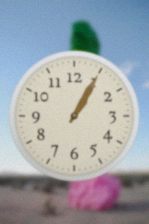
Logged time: 1 h 05 min
